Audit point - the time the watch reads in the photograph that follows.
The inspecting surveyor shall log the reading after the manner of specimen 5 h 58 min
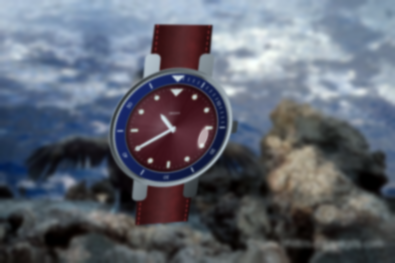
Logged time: 10 h 40 min
